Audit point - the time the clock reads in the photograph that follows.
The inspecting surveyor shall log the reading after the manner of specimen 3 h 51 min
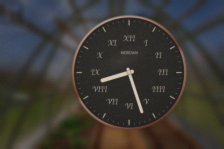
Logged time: 8 h 27 min
